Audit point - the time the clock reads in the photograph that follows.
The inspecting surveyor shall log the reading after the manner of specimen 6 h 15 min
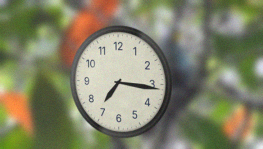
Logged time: 7 h 16 min
